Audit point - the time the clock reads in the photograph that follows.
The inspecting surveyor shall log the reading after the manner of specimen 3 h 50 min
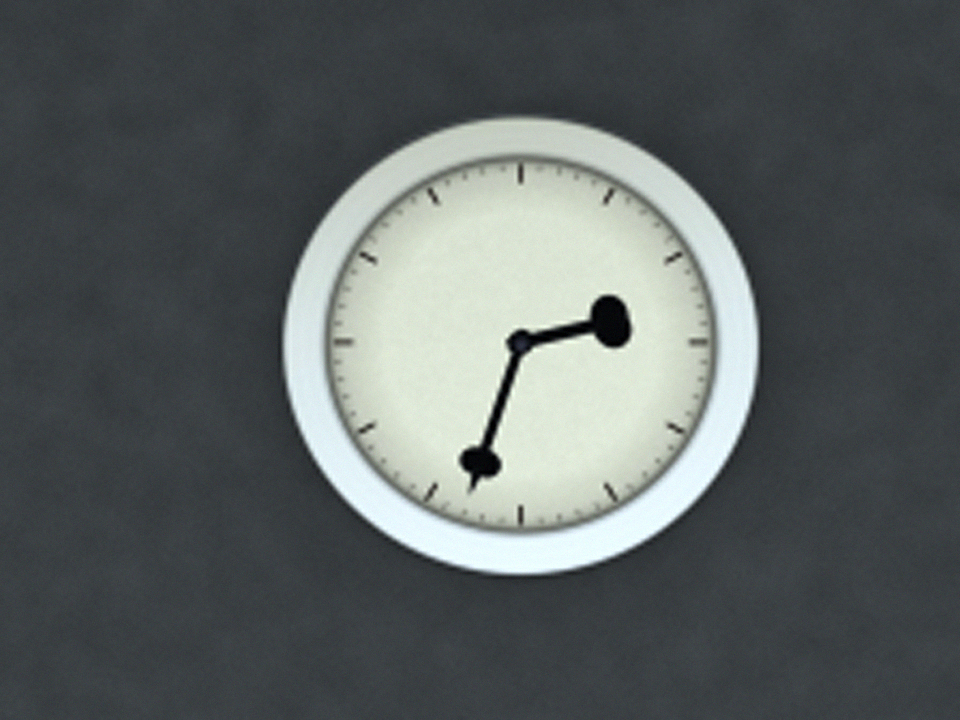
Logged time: 2 h 33 min
